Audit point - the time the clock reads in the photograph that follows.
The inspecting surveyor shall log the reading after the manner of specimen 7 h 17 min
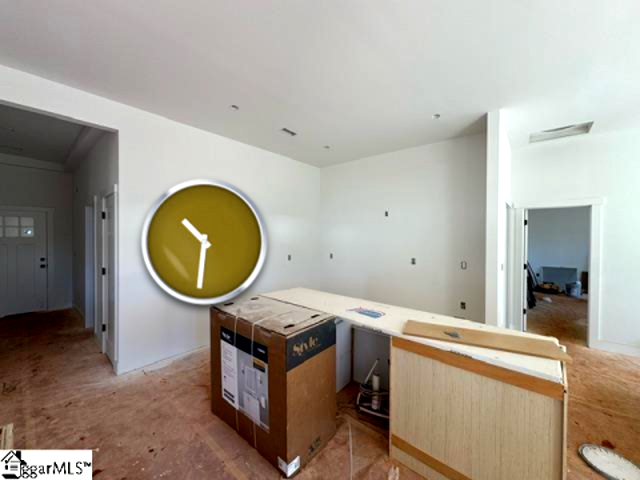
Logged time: 10 h 31 min
